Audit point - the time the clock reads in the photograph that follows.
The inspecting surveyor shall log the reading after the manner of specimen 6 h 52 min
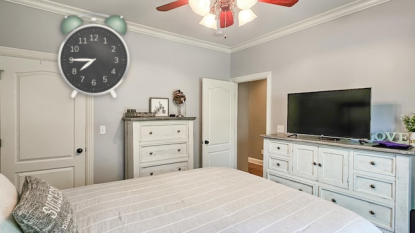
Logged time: 7 h 45 min
